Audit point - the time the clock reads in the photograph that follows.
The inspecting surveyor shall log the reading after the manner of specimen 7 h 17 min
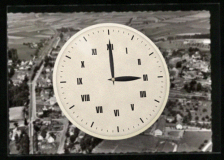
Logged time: 3 h 00 min
